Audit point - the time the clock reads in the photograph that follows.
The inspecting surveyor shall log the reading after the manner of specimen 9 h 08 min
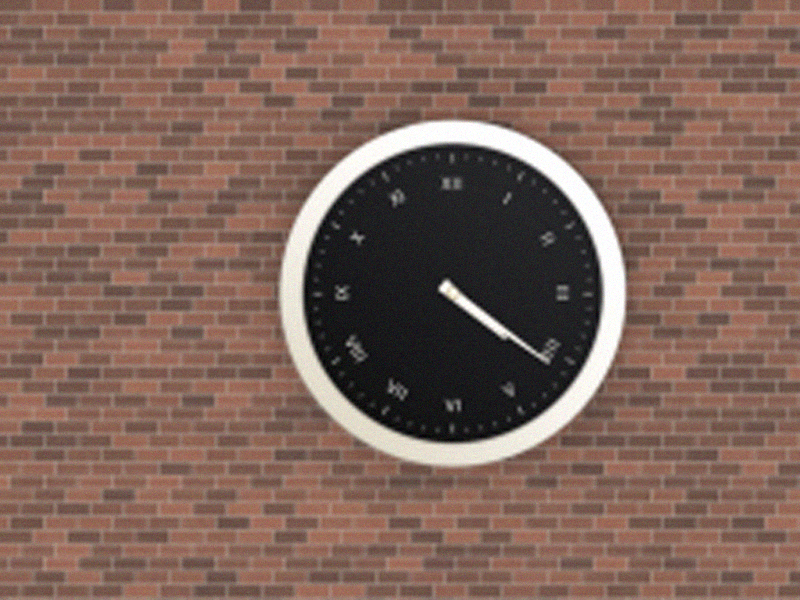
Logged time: 4 h 21 min
